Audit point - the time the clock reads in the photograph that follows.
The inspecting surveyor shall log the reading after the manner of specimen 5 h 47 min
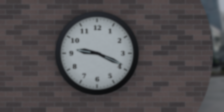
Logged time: 9 h 19 min
